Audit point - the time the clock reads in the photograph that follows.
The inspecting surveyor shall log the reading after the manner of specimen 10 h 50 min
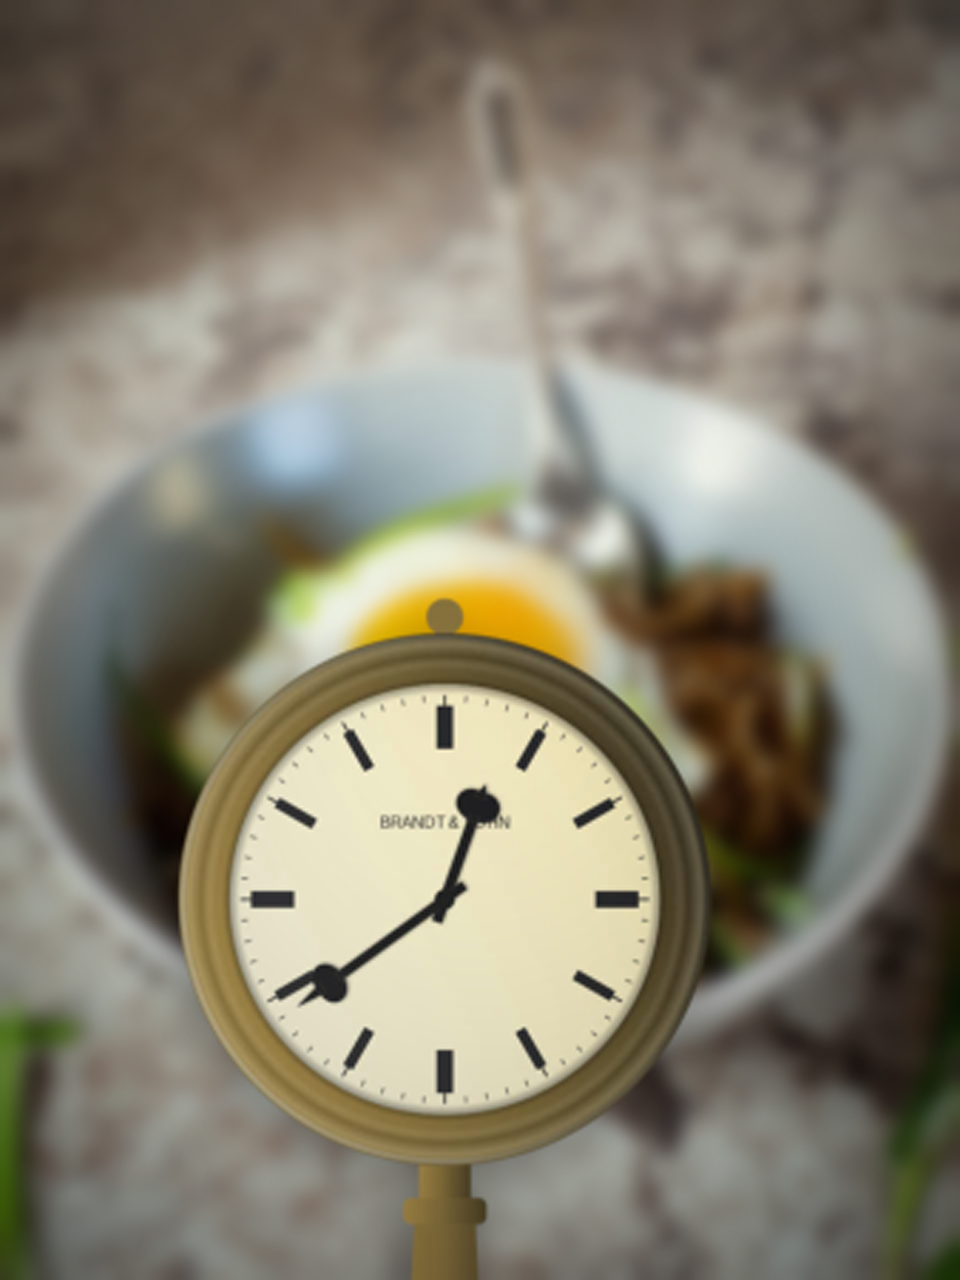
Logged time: 12 h 39 min
